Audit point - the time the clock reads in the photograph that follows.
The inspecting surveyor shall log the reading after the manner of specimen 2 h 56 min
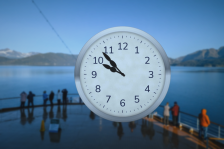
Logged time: 9 h 53 min
